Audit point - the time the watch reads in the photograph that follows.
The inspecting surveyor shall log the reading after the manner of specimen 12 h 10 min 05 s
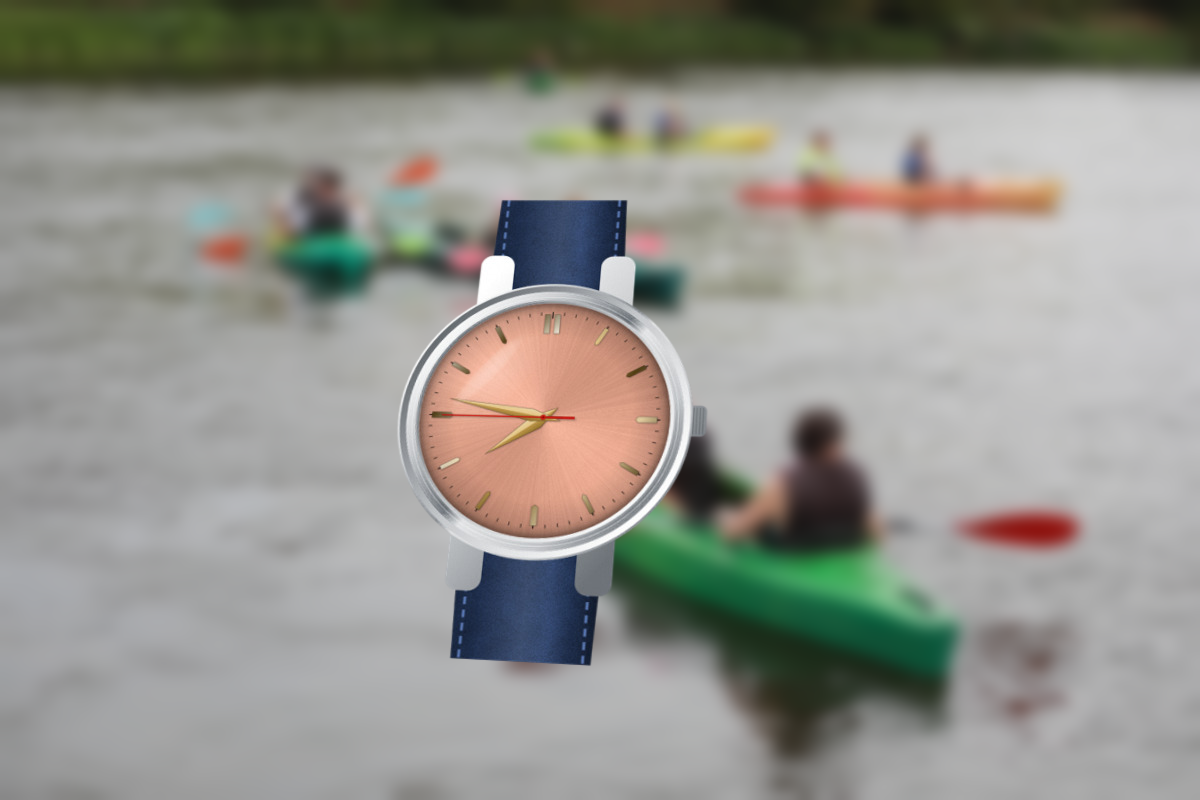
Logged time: 7 h 46 min 45 s
